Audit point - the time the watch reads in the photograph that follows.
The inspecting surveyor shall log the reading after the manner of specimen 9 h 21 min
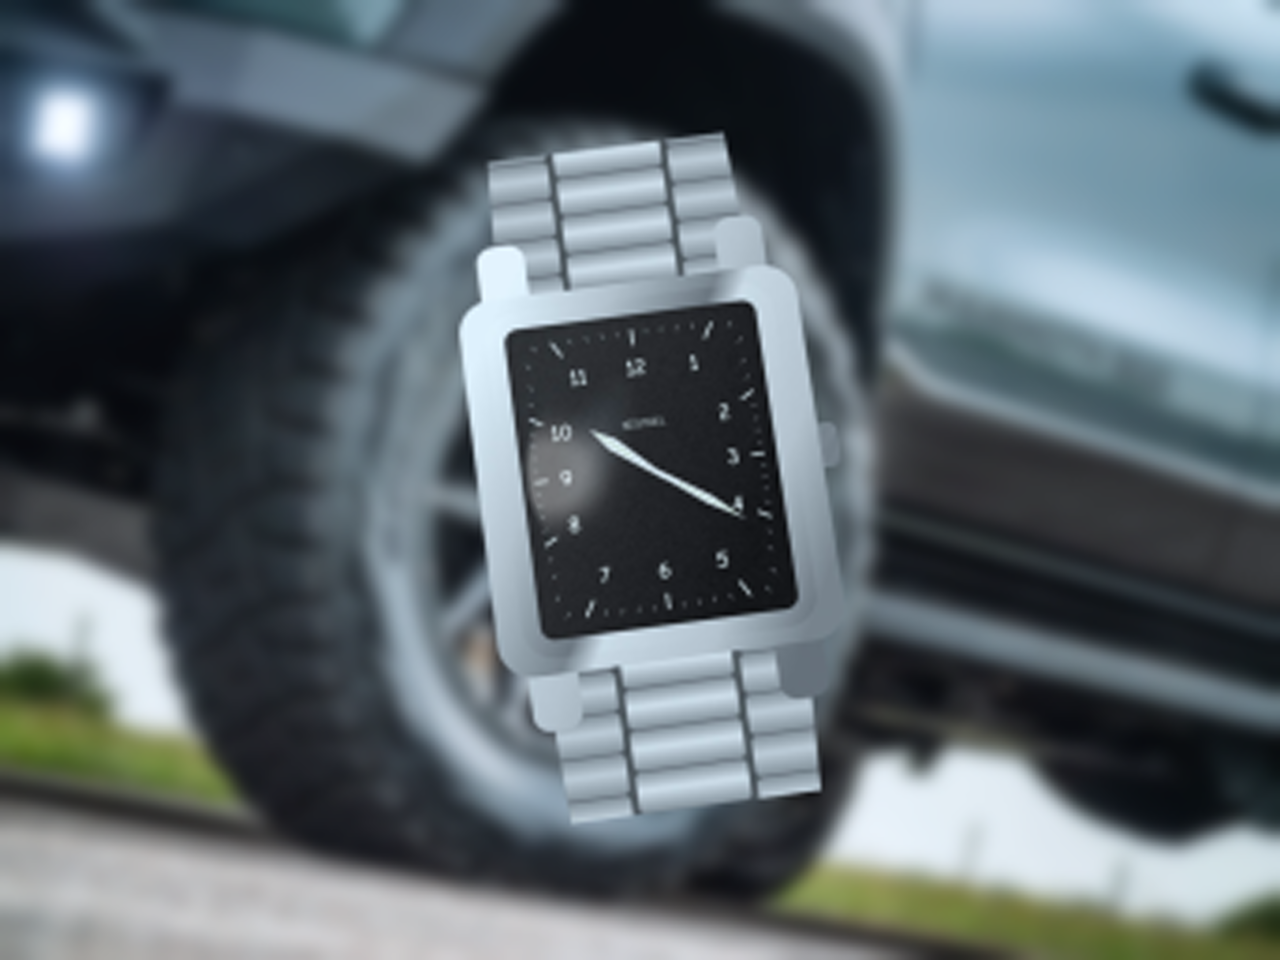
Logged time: 10 h 21 min
